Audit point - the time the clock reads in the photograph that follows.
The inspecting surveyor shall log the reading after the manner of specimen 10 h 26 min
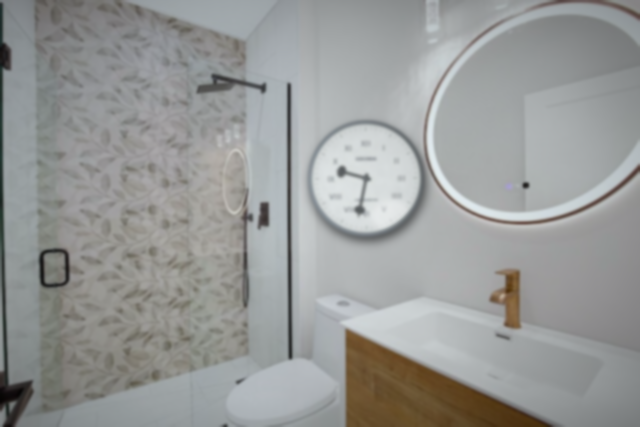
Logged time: 9 h 32 min
